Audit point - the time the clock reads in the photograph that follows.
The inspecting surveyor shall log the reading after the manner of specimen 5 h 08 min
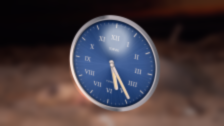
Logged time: 5 h 24 min
